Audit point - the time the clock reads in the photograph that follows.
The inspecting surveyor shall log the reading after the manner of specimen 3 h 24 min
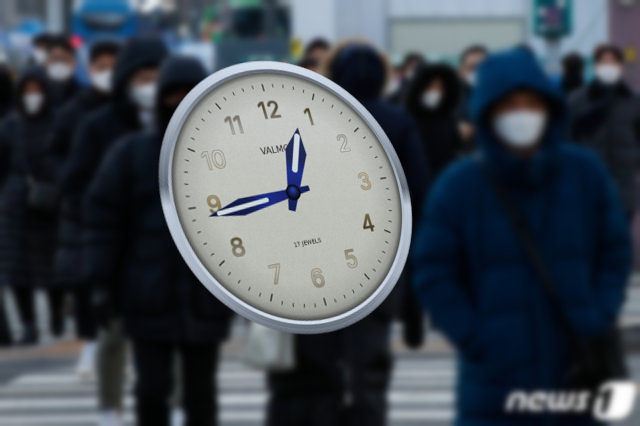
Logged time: 12 h 44 min
